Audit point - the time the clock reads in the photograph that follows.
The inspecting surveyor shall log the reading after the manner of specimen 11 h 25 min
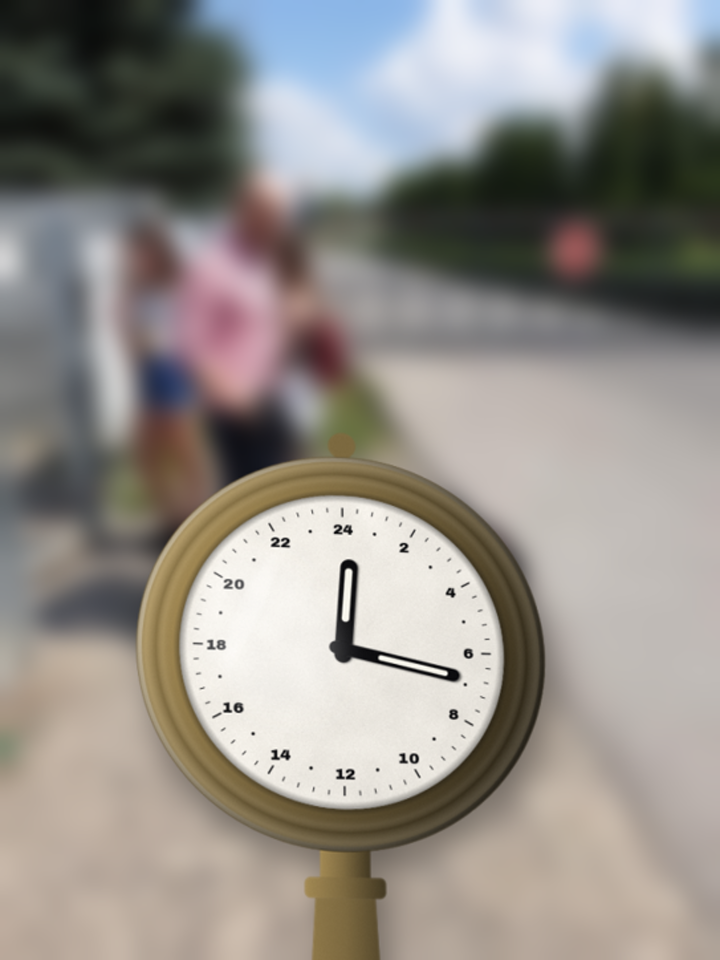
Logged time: 0 h 17 min
